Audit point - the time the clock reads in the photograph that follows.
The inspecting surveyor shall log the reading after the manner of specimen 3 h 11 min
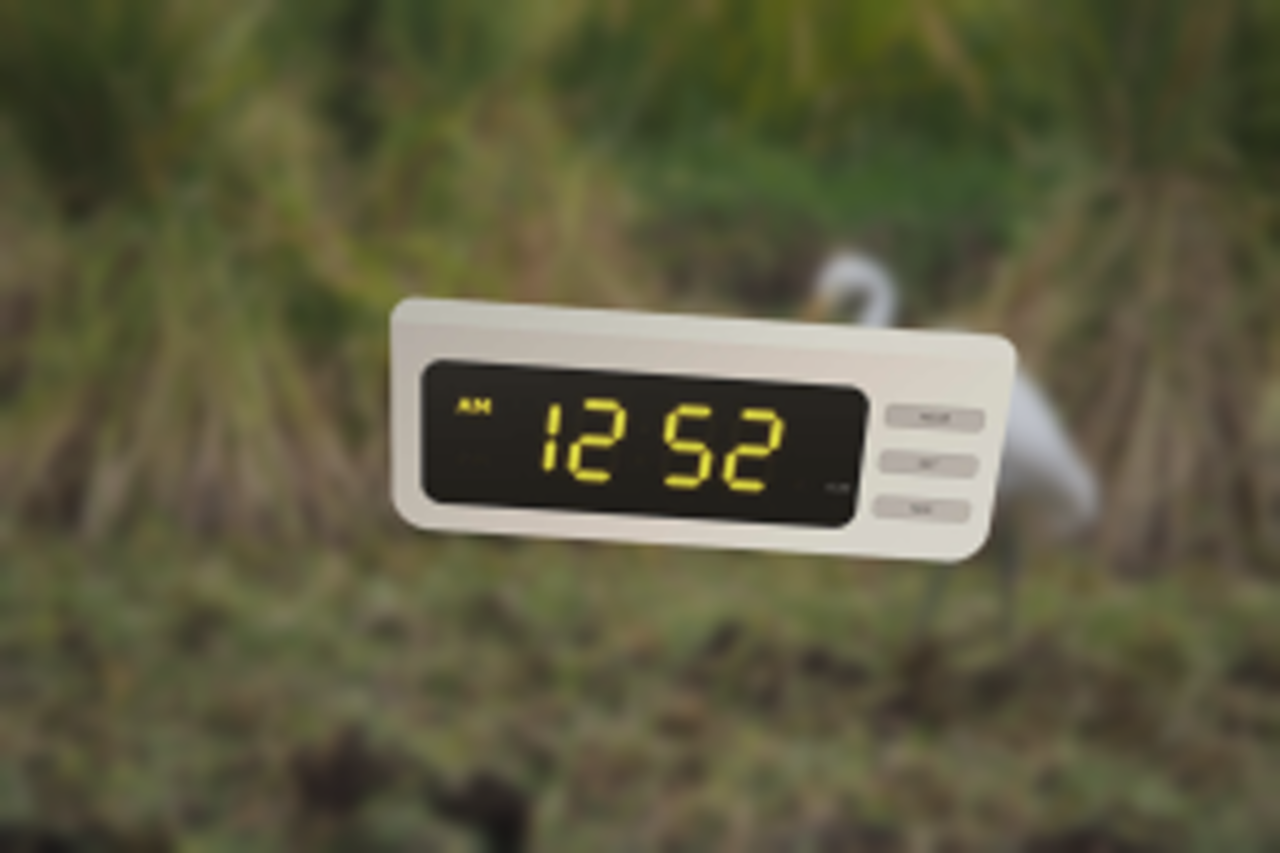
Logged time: 12 h 52 min
